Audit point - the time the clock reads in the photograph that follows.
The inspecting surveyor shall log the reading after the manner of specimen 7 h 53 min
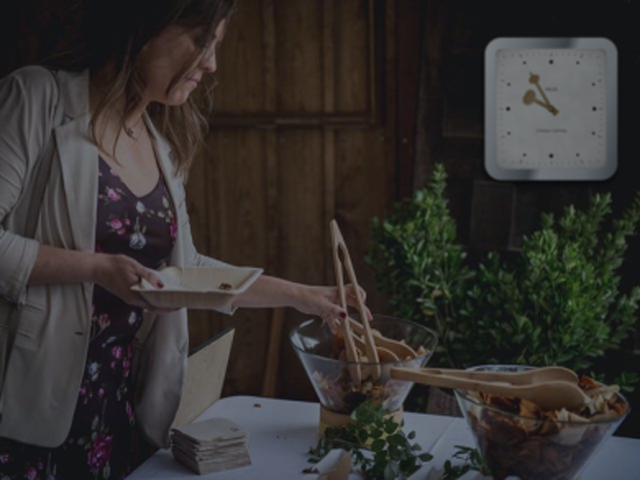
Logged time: 9 h 55 min
